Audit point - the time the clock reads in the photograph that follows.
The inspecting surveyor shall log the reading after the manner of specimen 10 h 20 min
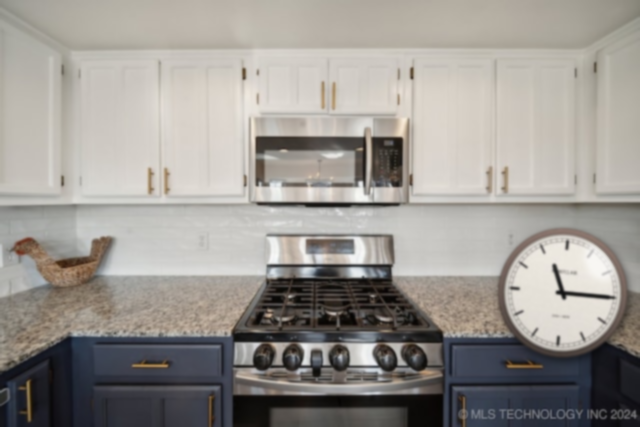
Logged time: 11 h 15 min
